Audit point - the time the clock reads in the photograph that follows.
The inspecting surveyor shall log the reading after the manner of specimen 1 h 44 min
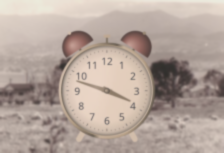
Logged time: 3 h 48 min
